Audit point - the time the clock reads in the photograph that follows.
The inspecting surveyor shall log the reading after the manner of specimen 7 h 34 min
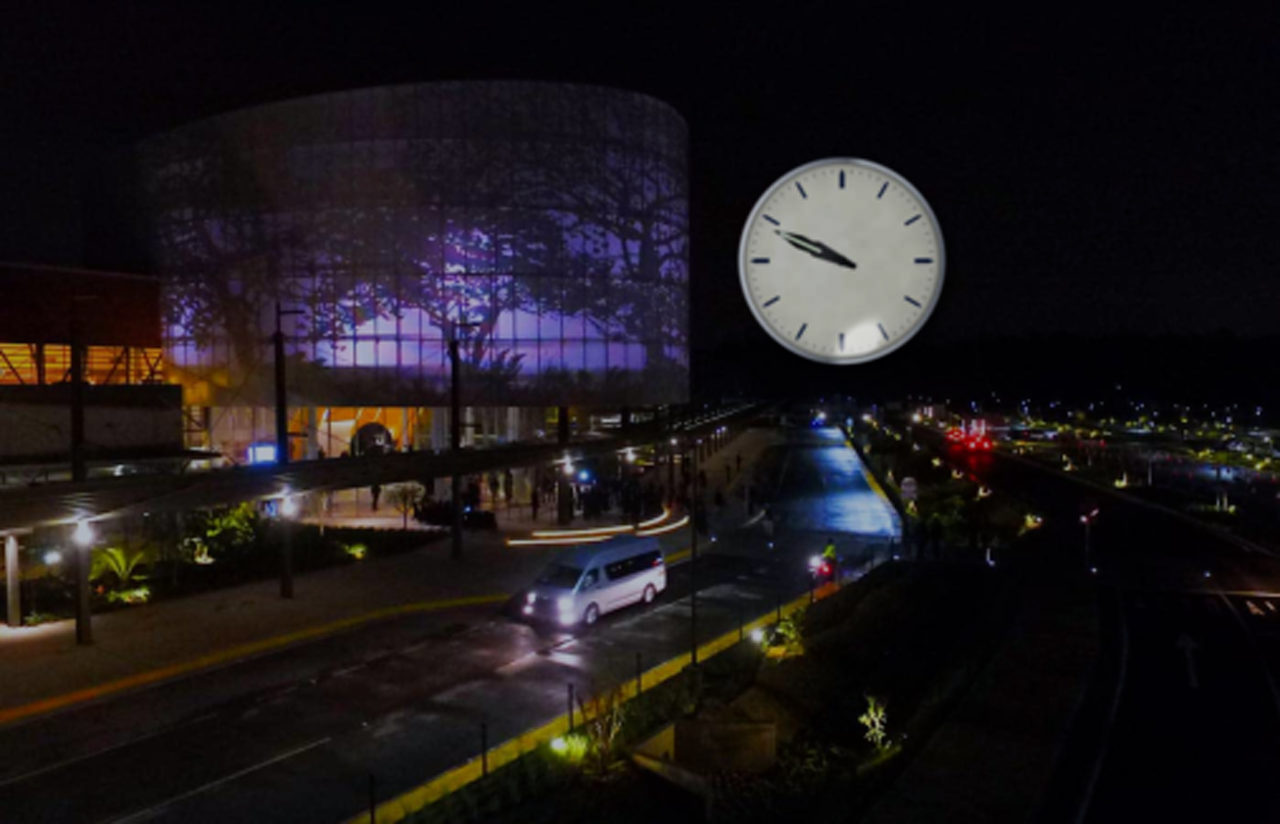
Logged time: 9 h 49 min
